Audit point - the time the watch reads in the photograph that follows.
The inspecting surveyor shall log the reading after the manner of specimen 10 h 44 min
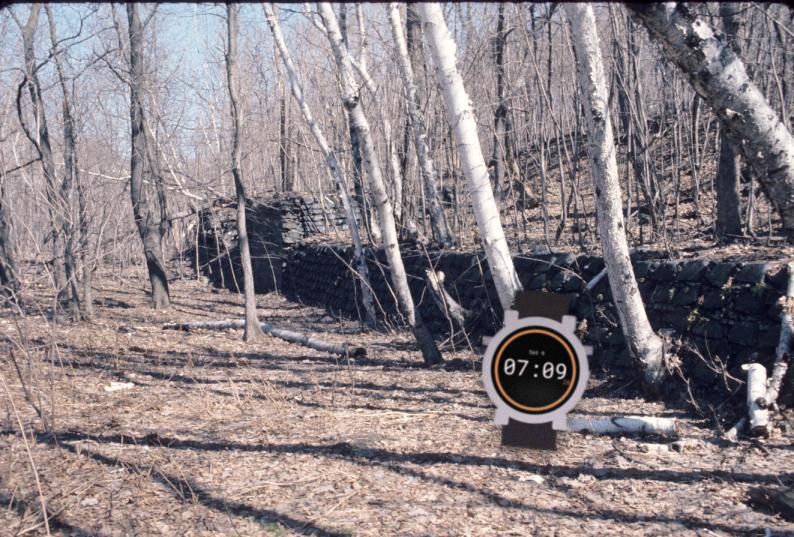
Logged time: 7 h 09 min
